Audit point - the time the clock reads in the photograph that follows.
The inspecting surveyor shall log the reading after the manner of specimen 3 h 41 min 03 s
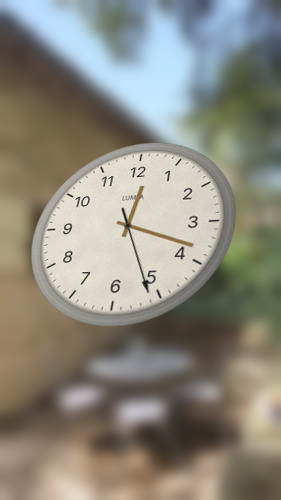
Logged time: 12 h 18 min 26 s
